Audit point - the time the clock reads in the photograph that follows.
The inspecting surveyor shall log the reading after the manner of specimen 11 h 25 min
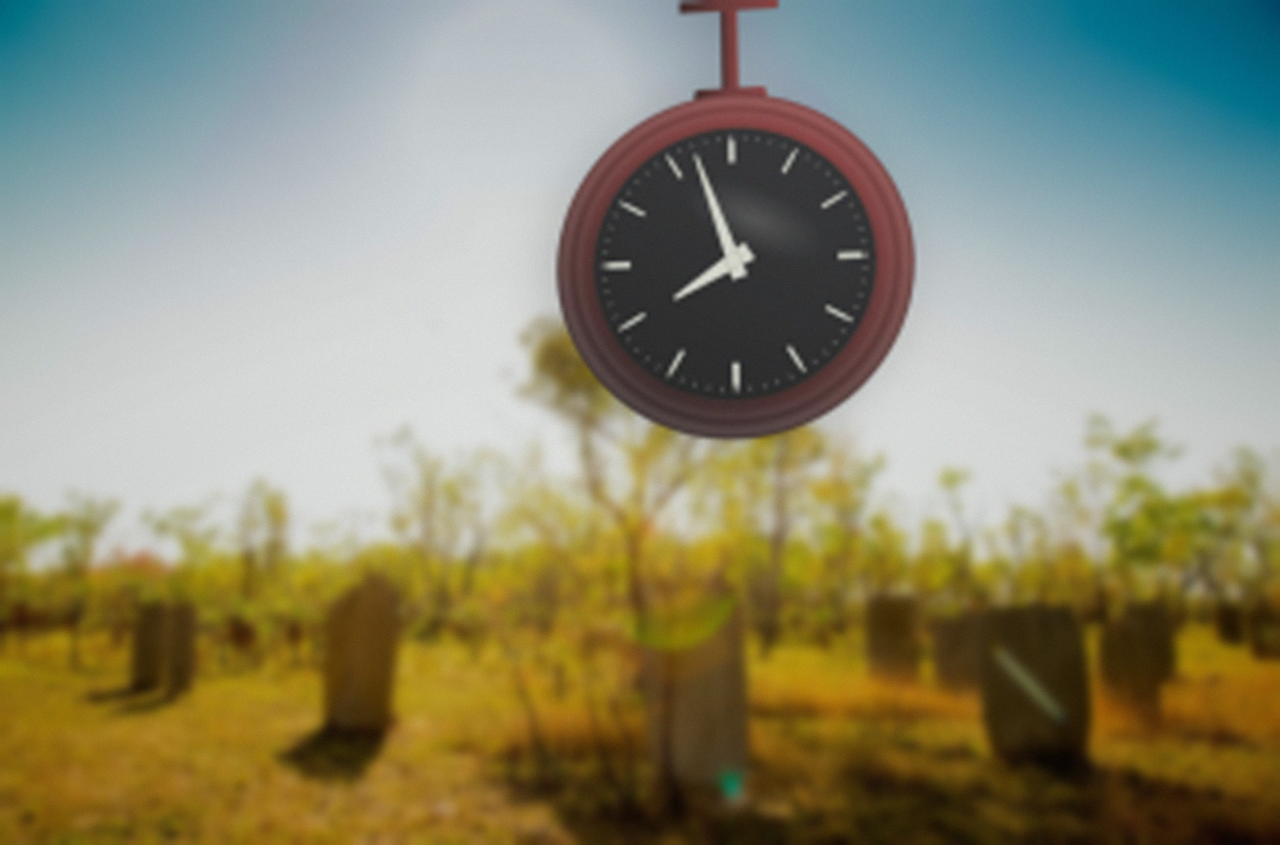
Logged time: 7 h 57 min
